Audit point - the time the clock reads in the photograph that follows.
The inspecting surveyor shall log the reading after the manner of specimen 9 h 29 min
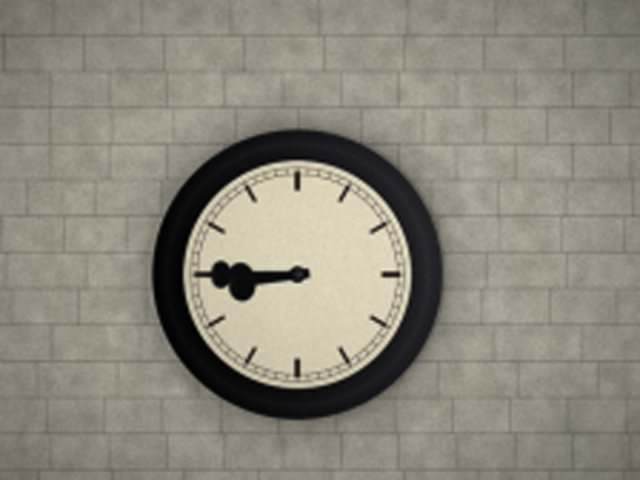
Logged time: 8 h 45 min
